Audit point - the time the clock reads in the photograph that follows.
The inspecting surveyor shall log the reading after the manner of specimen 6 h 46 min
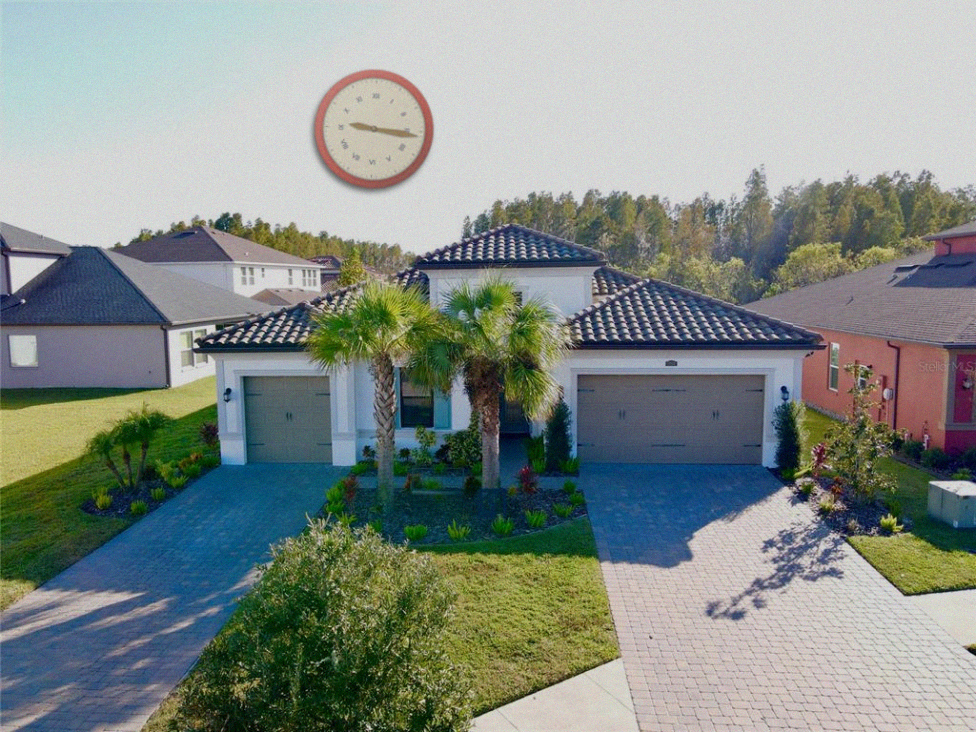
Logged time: 9 h 16 min
